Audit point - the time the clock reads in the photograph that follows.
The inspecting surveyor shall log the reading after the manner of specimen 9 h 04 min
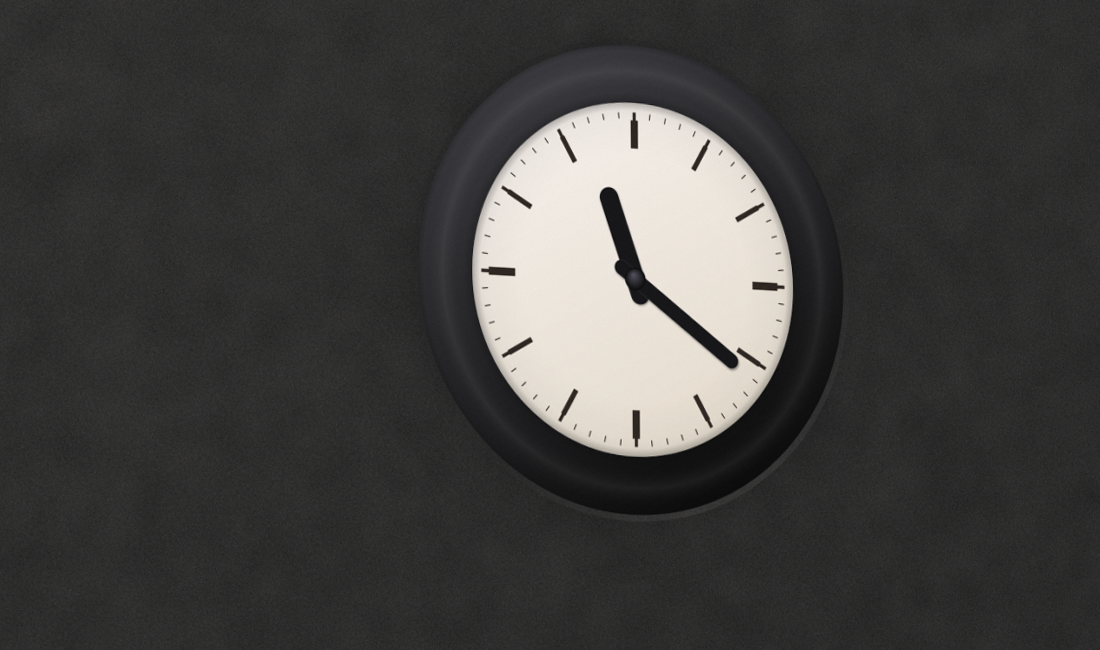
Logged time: 11 h 21 min
